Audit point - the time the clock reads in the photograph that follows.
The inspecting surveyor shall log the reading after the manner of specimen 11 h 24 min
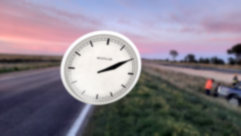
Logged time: 2 h 10 min
